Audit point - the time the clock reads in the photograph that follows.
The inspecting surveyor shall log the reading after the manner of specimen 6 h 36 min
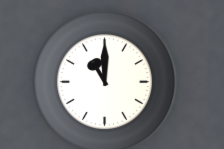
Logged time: 11 h 00 min
